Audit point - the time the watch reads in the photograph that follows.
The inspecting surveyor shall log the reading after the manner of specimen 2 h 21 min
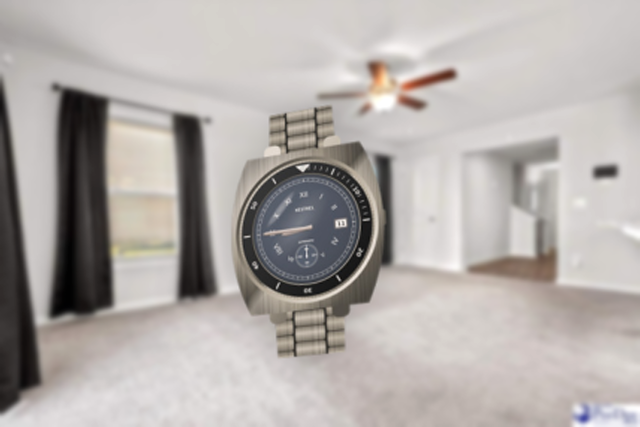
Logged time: 8 h 45 min
